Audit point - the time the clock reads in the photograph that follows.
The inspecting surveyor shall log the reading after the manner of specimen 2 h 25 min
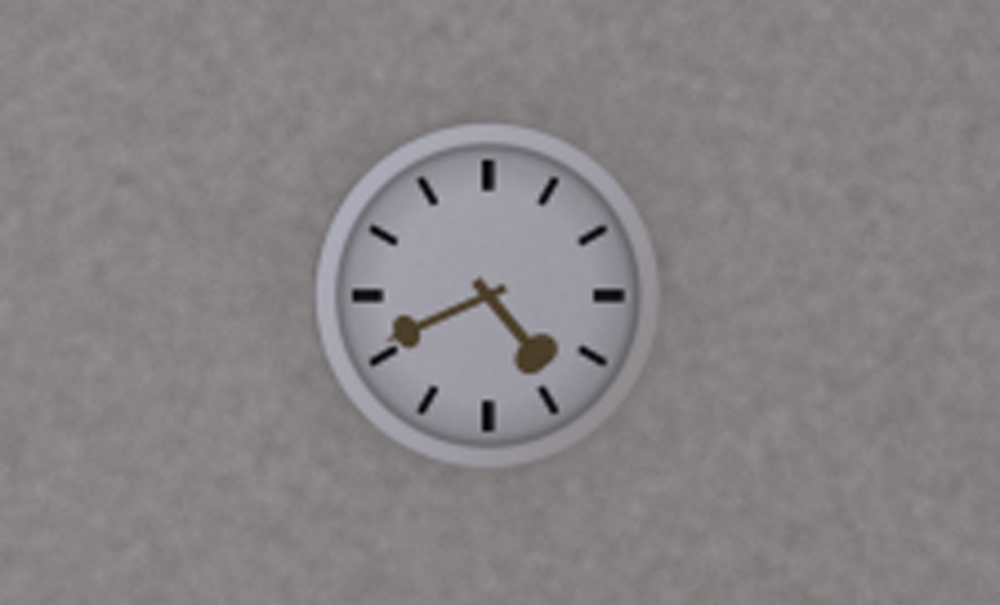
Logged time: 4 h 41 min
